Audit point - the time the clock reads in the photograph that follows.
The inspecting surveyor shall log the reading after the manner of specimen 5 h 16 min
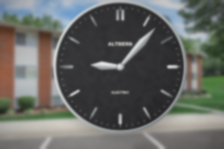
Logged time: 9 h 07 min
